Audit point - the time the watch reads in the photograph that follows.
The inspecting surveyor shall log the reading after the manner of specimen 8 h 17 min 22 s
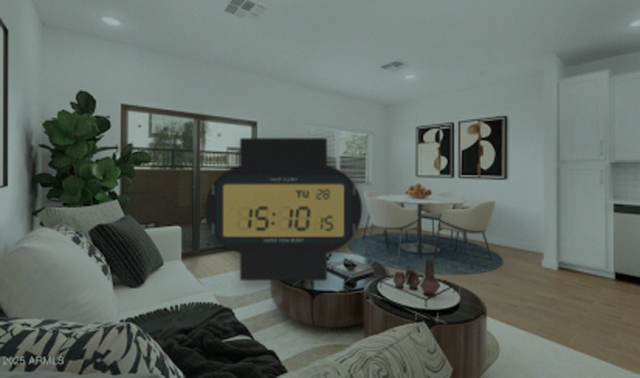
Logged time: 15 h 10 min 15 s
